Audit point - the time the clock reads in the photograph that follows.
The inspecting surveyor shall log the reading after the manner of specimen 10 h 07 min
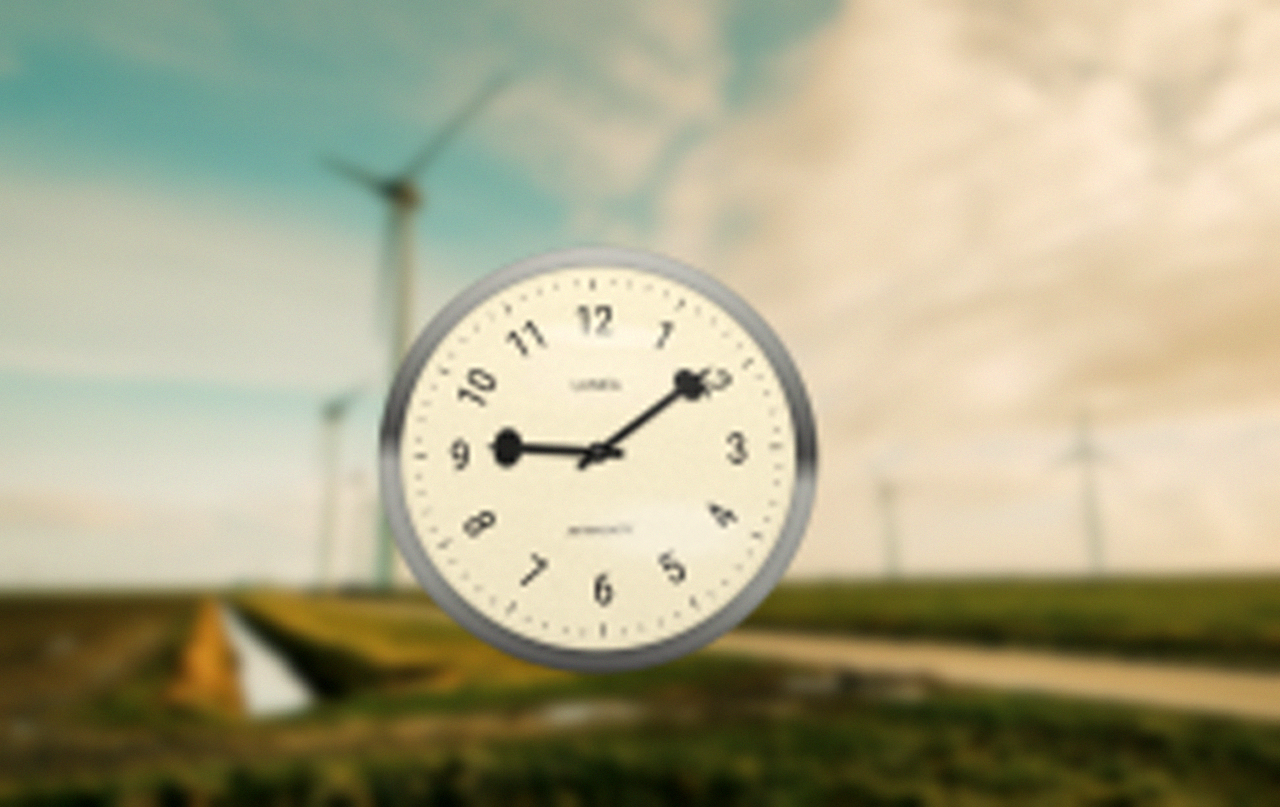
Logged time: 9 h 09 min
